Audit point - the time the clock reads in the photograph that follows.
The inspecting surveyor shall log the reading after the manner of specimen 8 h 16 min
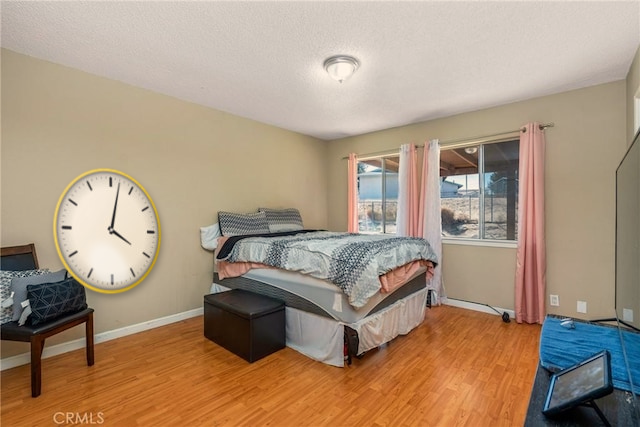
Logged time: 4 h 02 min
